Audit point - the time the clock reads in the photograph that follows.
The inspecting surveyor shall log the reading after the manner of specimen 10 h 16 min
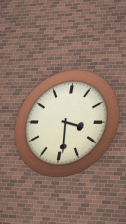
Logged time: 3 h 29 min
